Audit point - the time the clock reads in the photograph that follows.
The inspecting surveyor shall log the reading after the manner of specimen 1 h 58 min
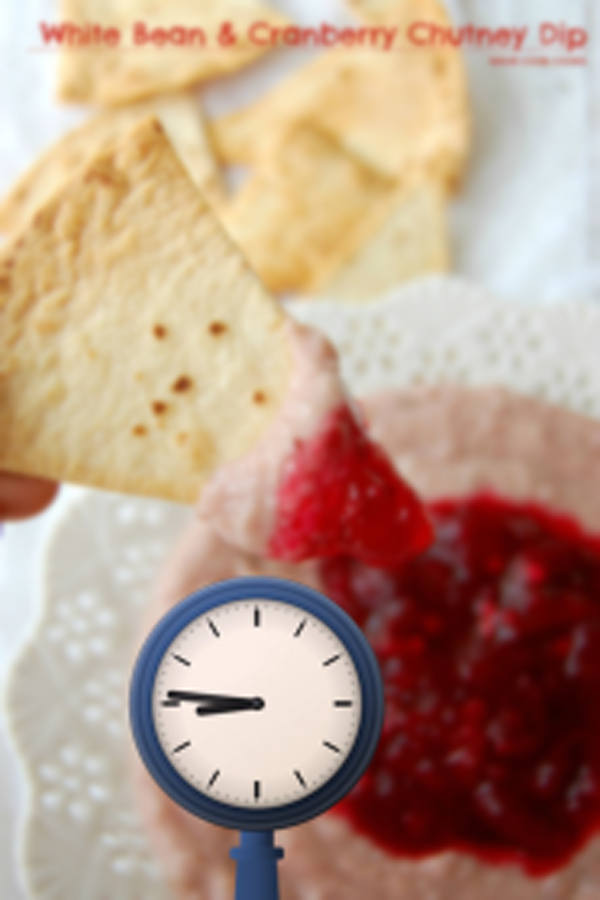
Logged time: 8 h 46 min
